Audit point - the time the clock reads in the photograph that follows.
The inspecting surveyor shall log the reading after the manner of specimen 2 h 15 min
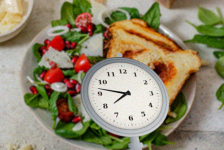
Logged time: 7 h 47 min
